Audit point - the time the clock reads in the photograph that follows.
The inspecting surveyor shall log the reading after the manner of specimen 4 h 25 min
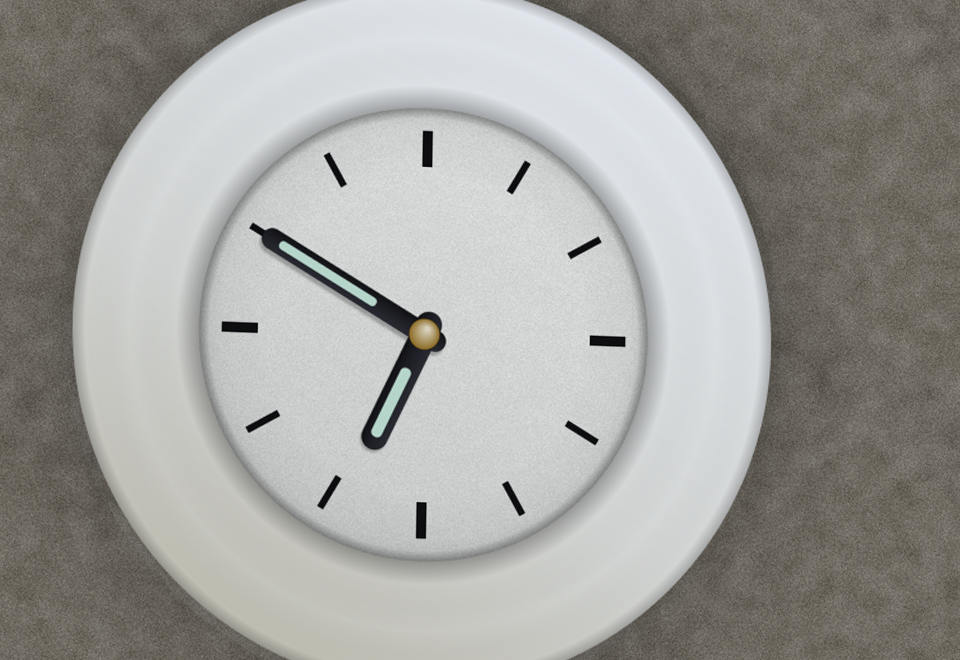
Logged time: 6 h 50 min
